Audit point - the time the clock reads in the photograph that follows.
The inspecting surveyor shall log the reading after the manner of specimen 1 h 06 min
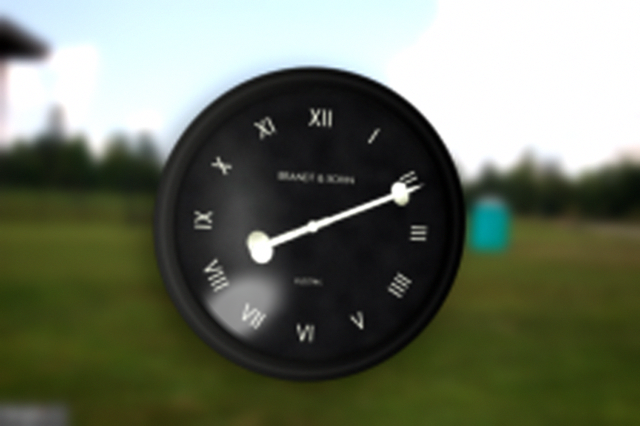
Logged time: 8 h 11 min
